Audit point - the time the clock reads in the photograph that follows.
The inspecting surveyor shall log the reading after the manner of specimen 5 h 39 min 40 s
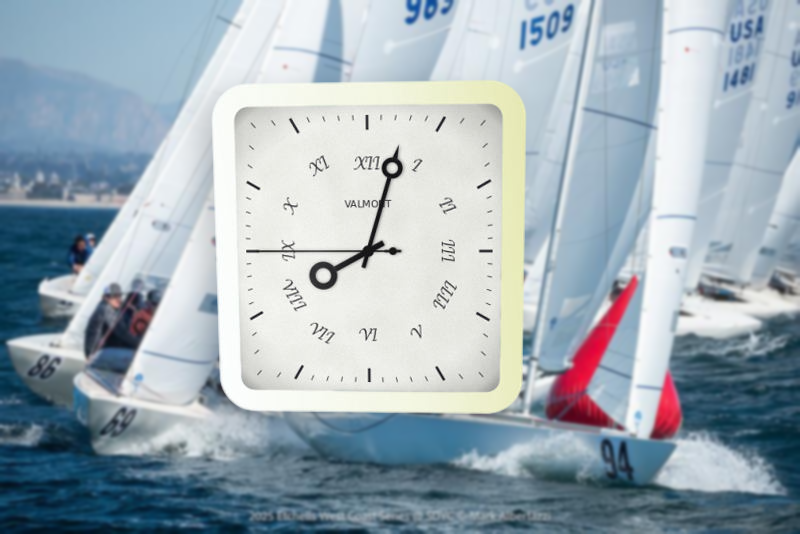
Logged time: 8 h 02 min 45 s
